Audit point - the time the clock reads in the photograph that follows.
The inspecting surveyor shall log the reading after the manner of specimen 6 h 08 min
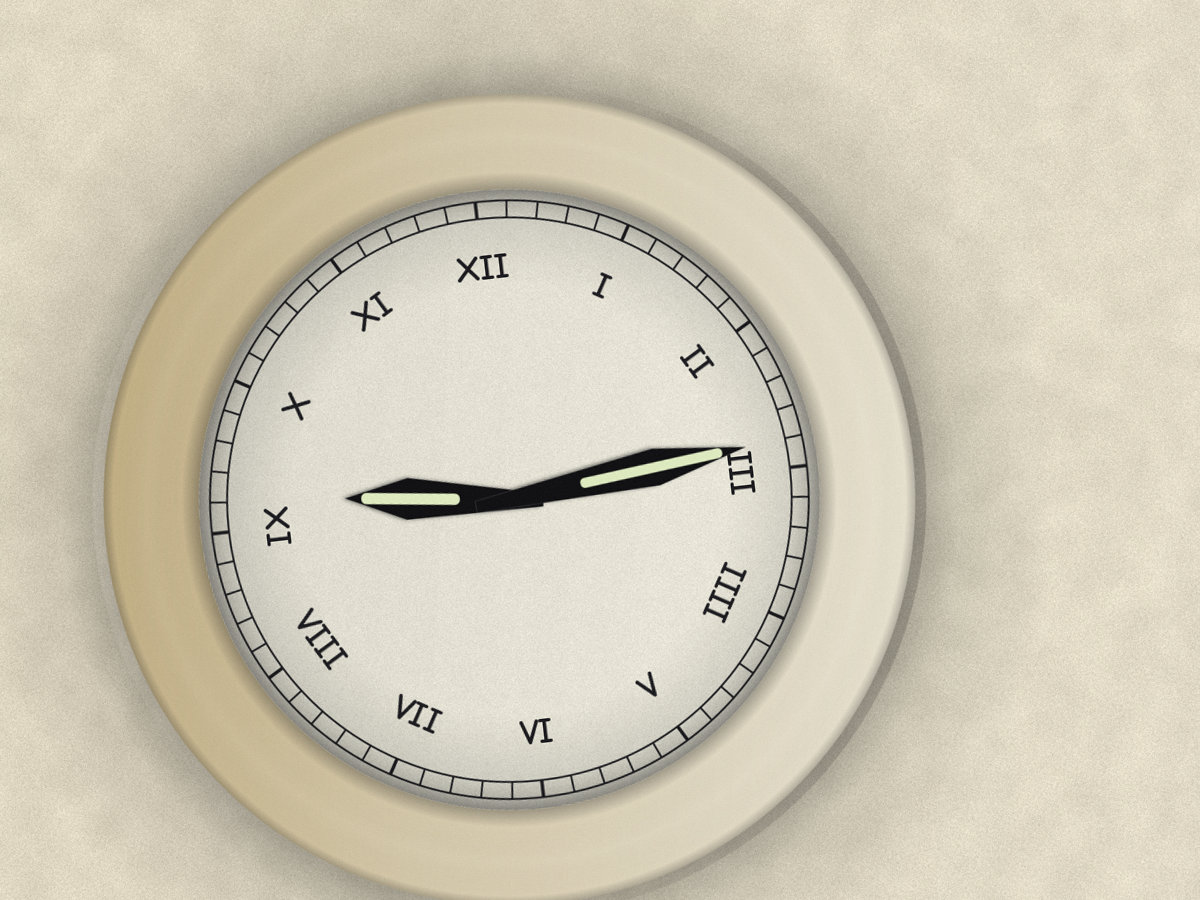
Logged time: 9 h 14 min
